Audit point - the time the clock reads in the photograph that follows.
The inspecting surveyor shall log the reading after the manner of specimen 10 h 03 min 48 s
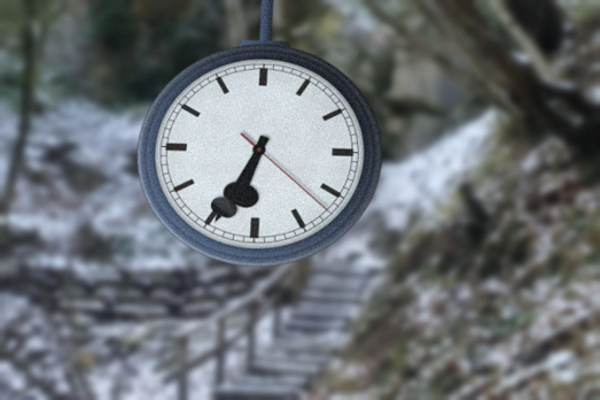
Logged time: 6 h 34 min 22 s
